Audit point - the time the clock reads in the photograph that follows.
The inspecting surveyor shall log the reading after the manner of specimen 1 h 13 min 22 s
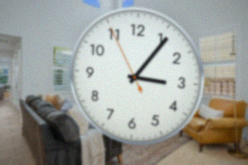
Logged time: 3 h 05 min 55 s
